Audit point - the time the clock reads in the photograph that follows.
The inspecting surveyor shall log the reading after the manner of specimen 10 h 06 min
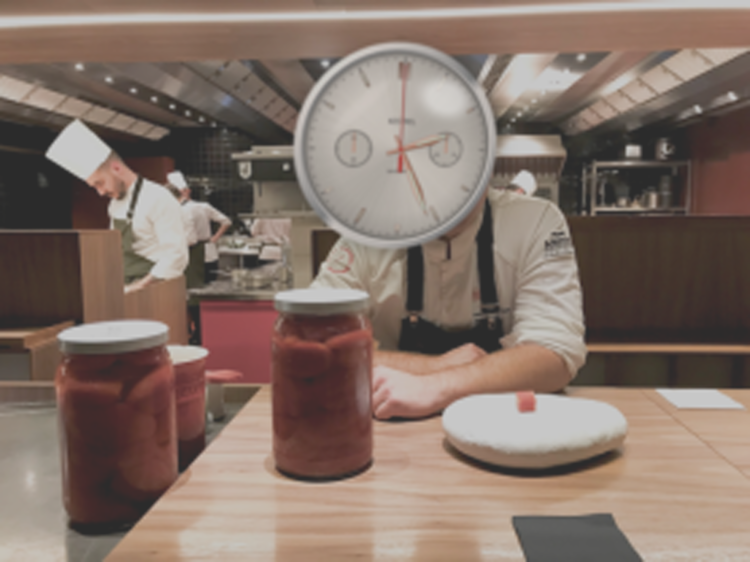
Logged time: 2 h 26 min
